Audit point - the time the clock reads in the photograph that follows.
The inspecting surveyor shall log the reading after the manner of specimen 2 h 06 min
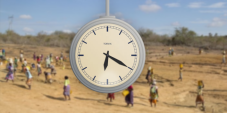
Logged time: 6 h 20 min
